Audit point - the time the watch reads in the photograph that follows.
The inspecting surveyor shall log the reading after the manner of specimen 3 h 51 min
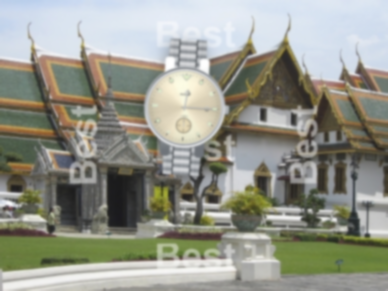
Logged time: 12 h 15 min
